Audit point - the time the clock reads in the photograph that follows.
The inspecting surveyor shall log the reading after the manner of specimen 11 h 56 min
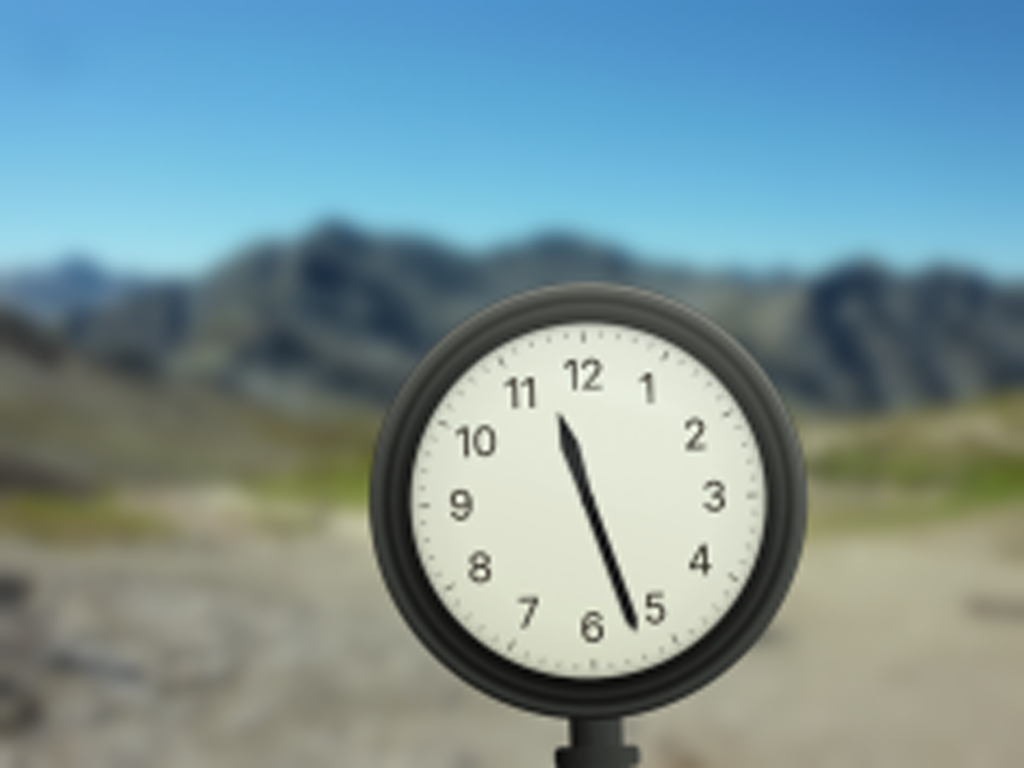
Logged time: 11 h 27 min
